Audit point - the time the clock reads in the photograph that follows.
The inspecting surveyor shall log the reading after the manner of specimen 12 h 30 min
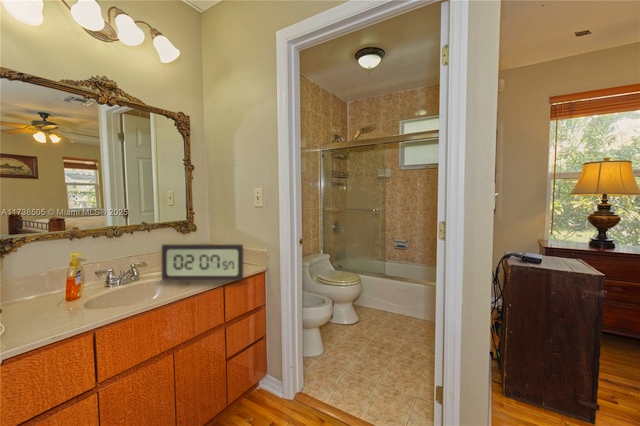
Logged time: 2 h 07 min
